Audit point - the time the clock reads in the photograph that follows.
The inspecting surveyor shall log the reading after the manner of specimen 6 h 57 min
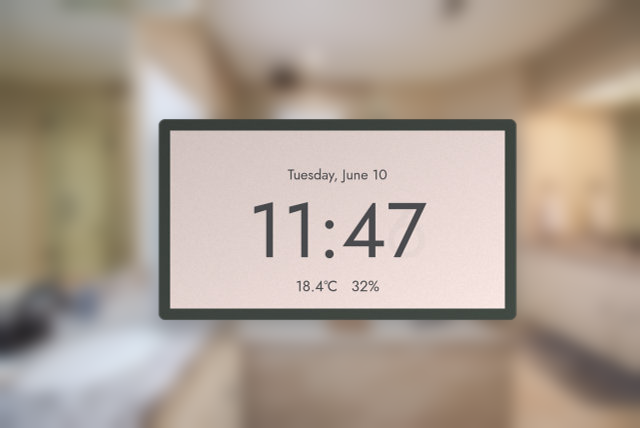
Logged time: 11 h 47 min
